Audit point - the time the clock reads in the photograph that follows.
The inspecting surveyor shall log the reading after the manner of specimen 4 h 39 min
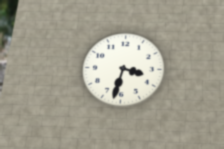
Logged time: 3 h 32 min
